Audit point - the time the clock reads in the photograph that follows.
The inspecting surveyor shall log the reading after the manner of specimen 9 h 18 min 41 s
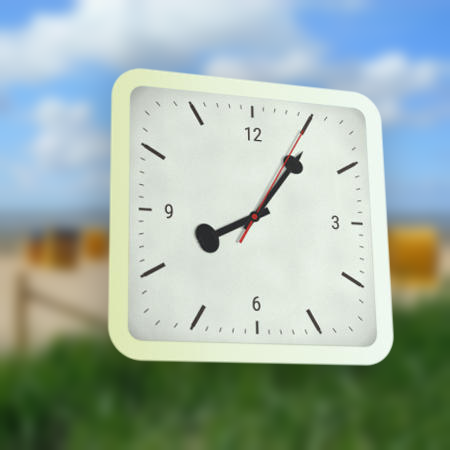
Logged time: 8 h 06 min 05 s
